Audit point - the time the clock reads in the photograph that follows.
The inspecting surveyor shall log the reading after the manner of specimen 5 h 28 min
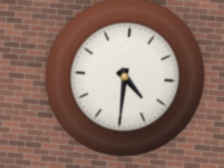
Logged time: 4 h 30 min
